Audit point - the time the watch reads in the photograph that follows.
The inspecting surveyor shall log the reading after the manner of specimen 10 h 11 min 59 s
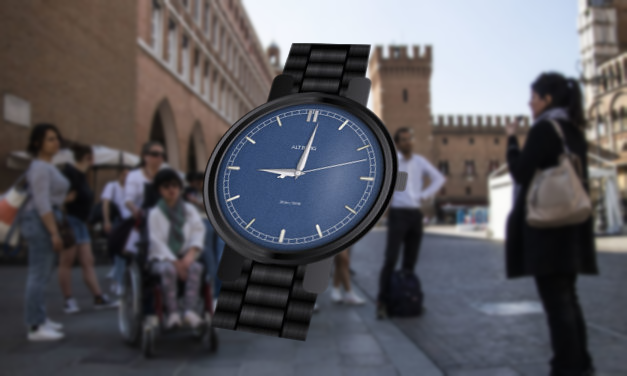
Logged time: 9 h 01 min 12 s
